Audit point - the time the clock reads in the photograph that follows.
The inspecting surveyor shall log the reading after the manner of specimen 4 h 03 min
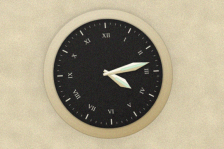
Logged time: 4 h 13 min
